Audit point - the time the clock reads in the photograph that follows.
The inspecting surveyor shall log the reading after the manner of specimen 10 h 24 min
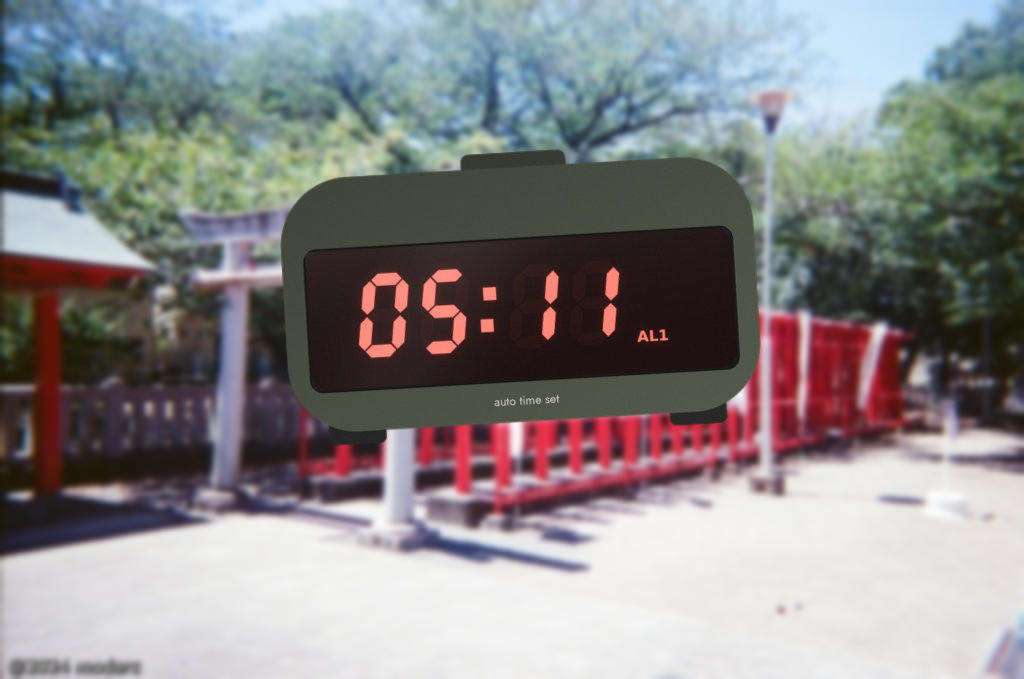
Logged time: 5 h 11 min
